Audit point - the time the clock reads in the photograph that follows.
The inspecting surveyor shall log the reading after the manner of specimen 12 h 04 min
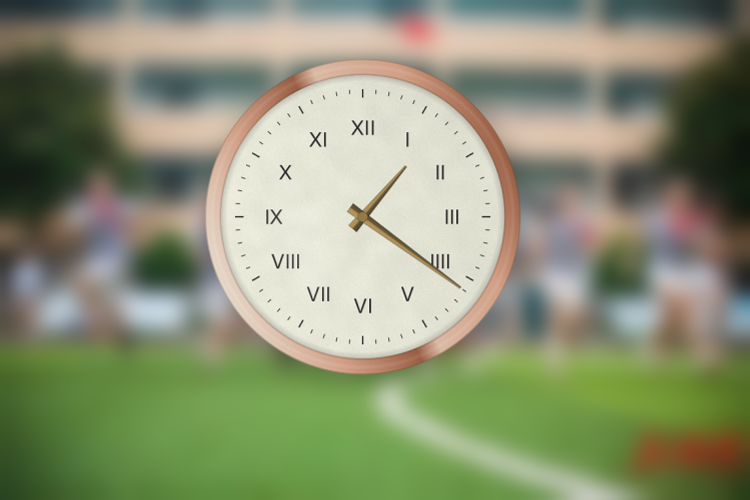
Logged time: 1 h 21 min
